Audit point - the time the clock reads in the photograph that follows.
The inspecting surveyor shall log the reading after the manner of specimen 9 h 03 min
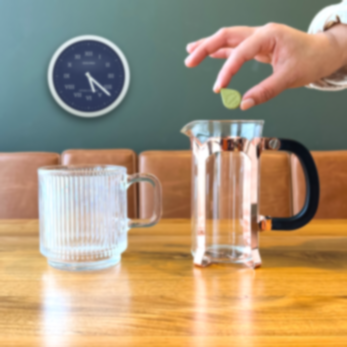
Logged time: 5 h 22 min
